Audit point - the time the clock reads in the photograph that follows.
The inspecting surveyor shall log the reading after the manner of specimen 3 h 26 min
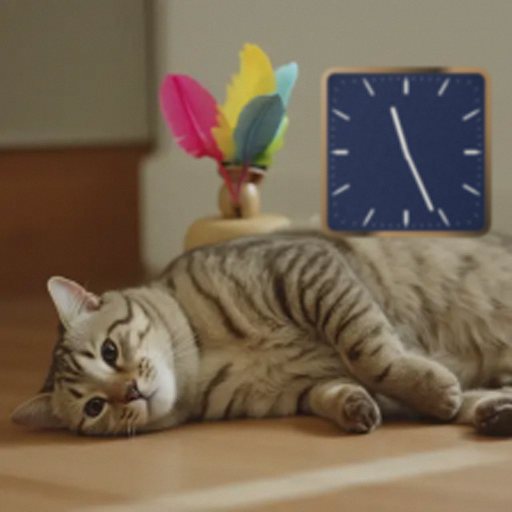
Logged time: 11 h 26 min
